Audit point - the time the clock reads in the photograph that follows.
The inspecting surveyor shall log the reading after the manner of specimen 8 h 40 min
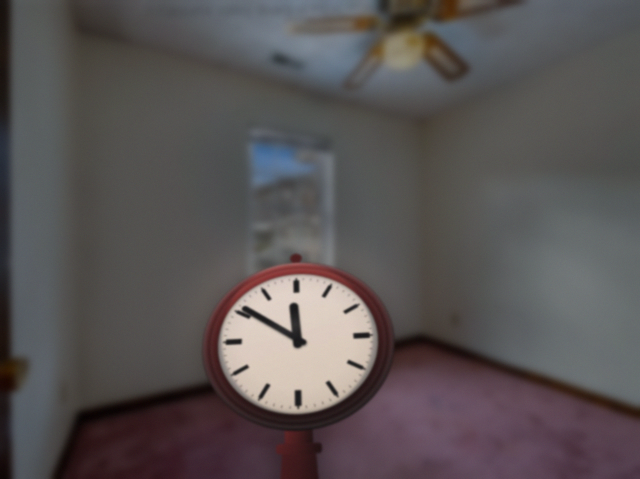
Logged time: 11 h 51 min
